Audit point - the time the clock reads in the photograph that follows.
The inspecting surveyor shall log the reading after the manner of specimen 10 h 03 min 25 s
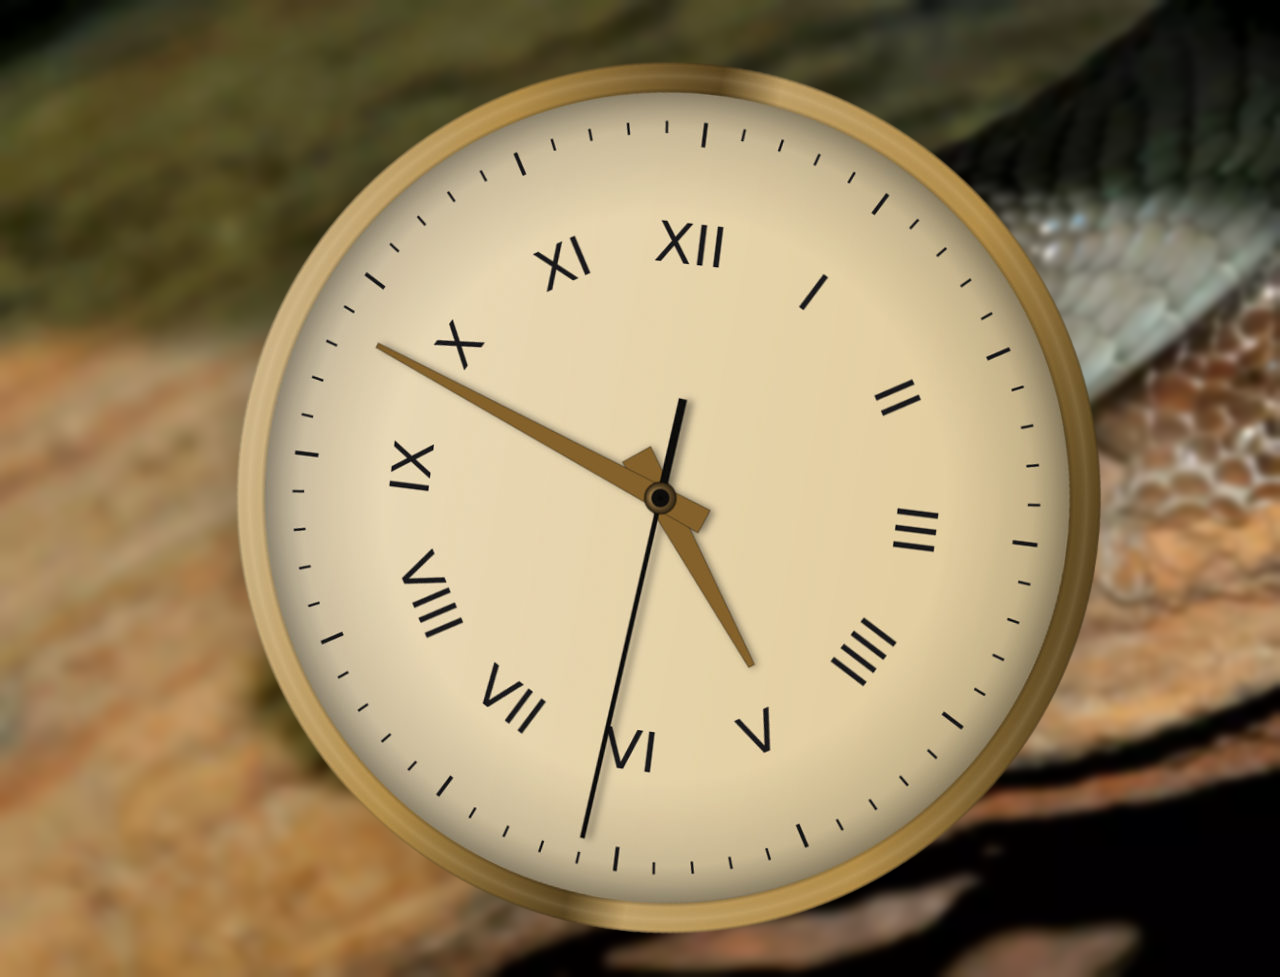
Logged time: 4 h 48 min 31 s
